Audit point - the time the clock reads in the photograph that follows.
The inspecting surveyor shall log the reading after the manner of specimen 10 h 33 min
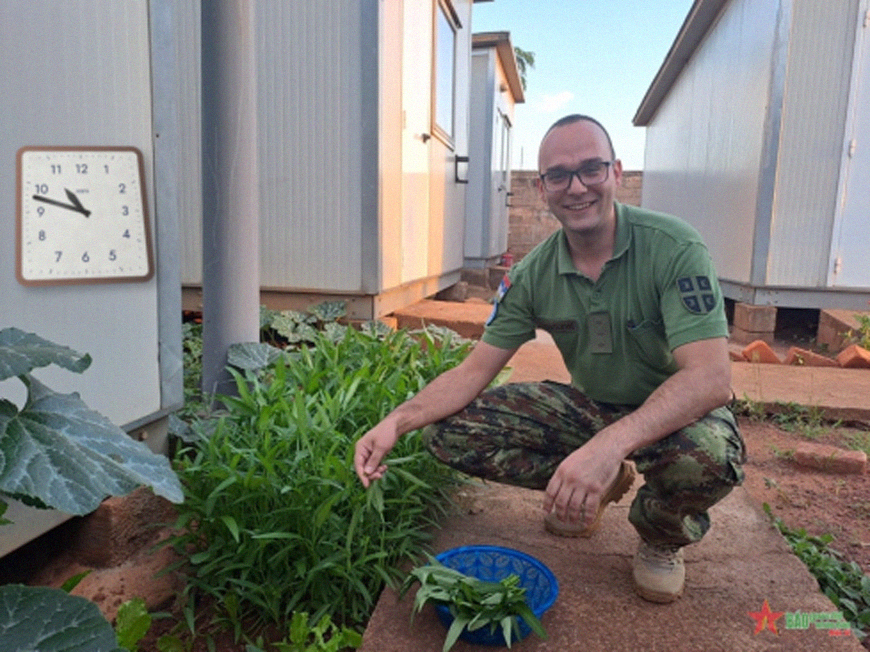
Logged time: 10 h 48 min
